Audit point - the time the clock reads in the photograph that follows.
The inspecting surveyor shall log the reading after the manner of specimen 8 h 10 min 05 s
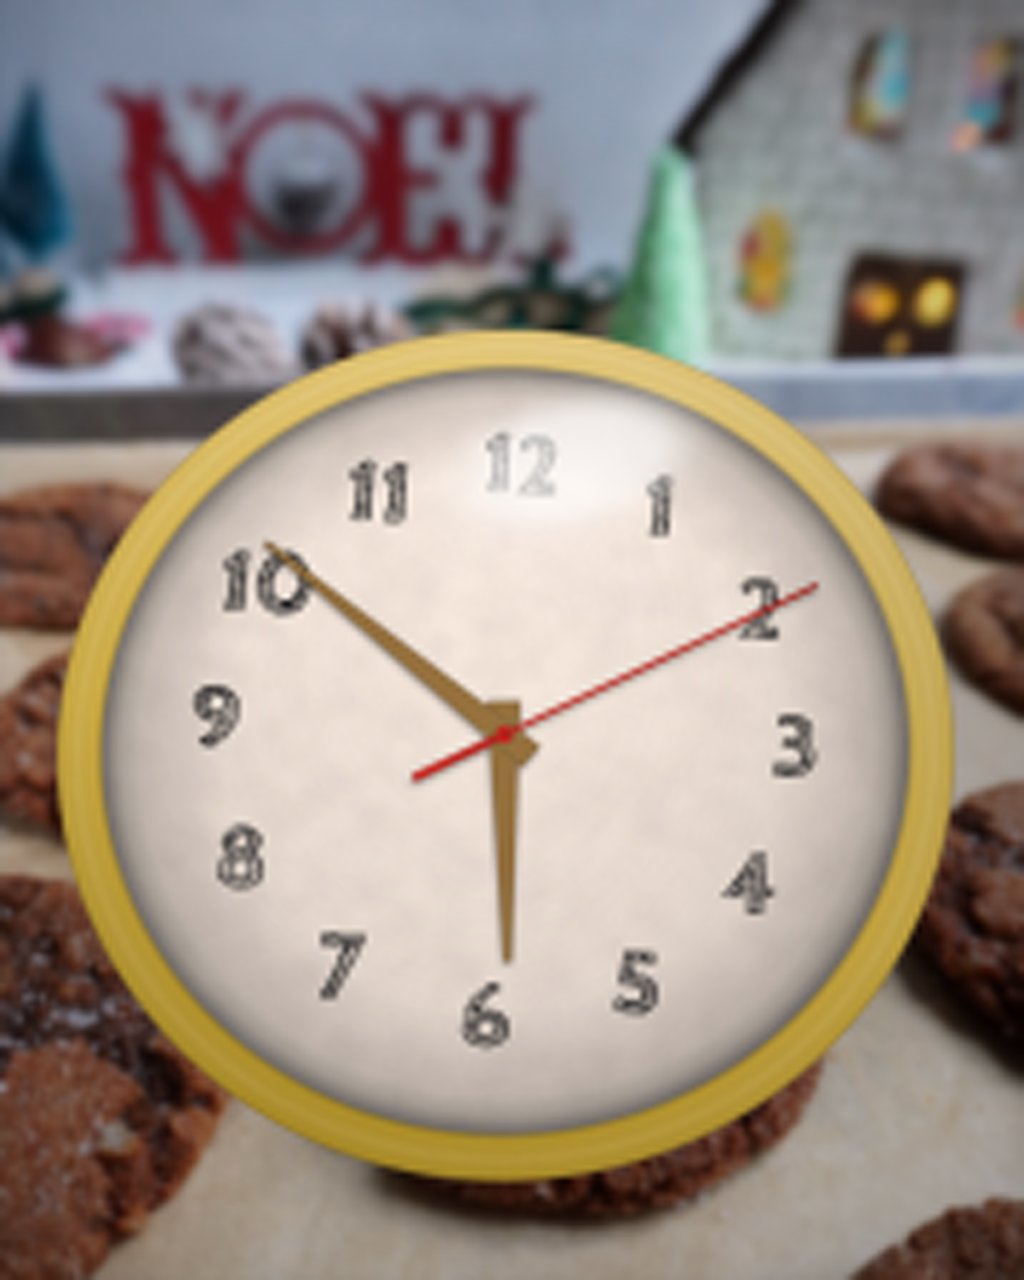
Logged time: 5 h 51 min 10 s
